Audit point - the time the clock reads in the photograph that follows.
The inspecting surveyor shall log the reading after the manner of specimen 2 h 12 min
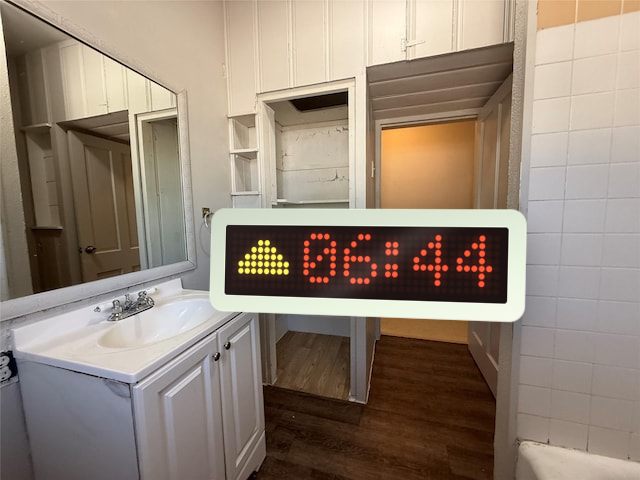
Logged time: 6 h 44 min
